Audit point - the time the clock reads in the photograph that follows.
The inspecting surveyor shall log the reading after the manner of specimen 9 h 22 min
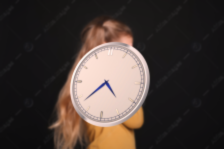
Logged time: 4 h 38 min
